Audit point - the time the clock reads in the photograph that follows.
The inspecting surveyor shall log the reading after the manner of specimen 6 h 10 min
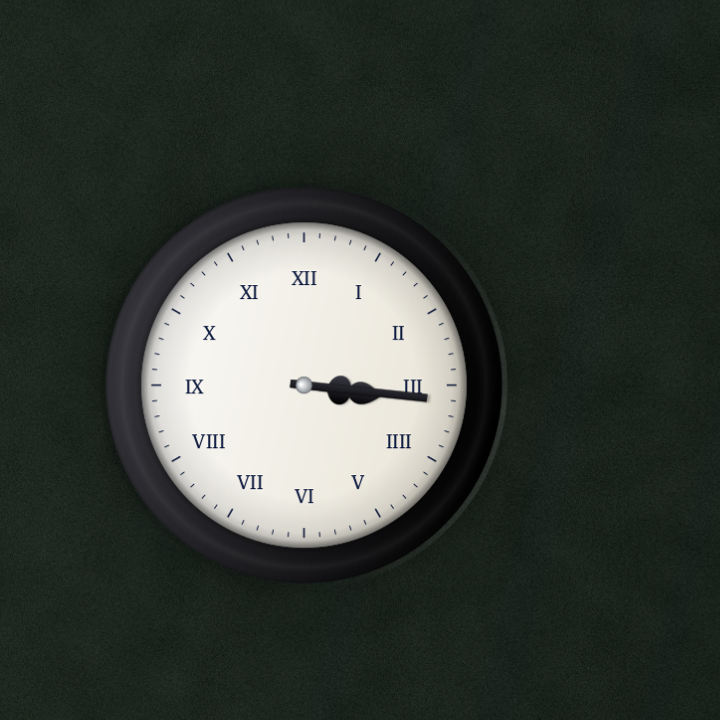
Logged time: 3 h 16 min
